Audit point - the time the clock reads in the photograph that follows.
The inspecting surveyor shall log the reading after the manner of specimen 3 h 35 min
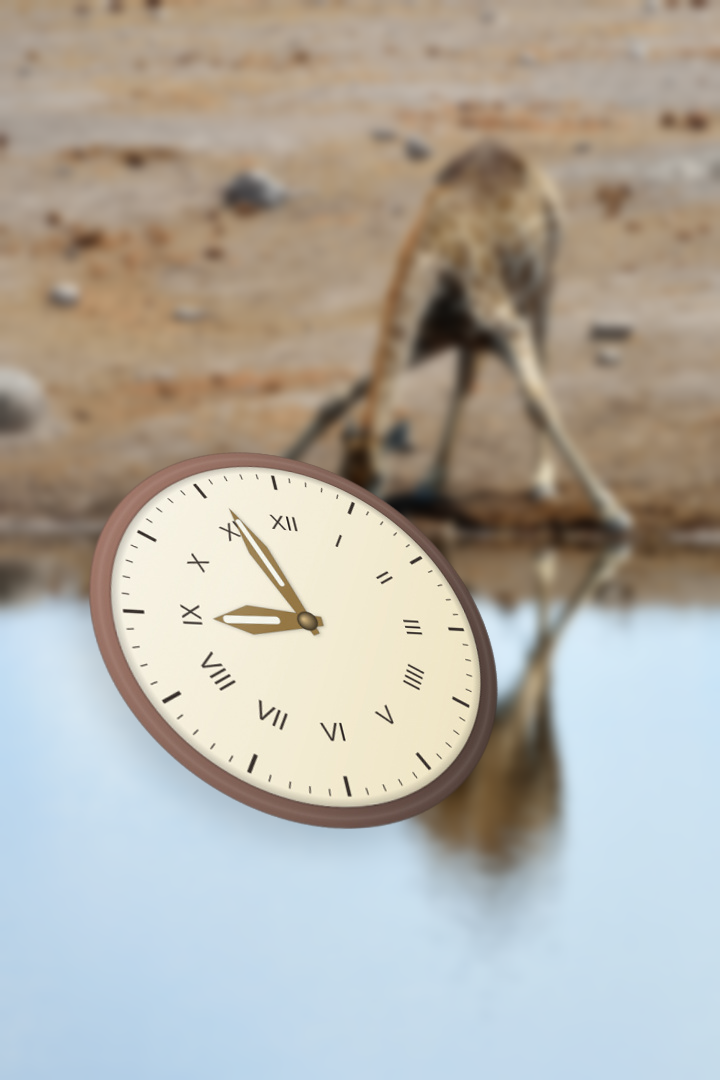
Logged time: 8 h 56 min
